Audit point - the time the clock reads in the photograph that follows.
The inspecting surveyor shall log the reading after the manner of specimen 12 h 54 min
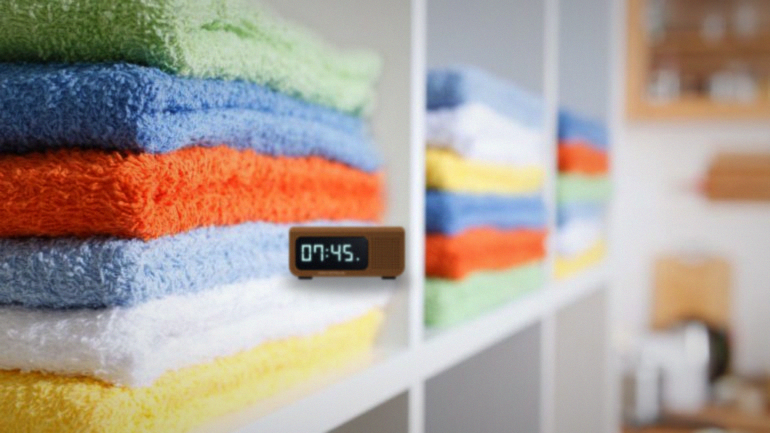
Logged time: 7 h 45 min
